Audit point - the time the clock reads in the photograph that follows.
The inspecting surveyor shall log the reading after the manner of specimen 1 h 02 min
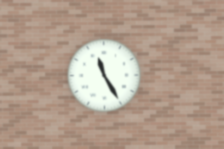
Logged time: 11 h 25 min
